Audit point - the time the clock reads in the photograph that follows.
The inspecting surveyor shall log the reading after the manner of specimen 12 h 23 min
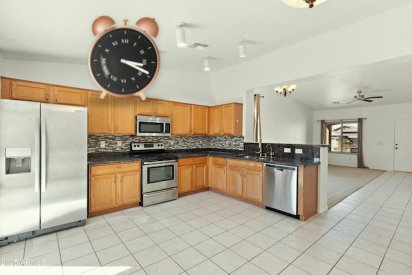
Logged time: 3 h 19 min
